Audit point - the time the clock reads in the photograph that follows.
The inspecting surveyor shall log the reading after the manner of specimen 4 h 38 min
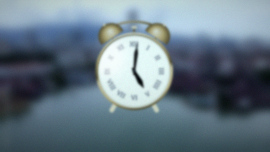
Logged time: 5 h 01 min
